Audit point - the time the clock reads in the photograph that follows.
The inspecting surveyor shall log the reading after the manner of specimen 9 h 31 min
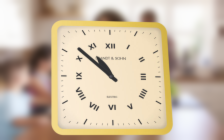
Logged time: 10 h 52 min
